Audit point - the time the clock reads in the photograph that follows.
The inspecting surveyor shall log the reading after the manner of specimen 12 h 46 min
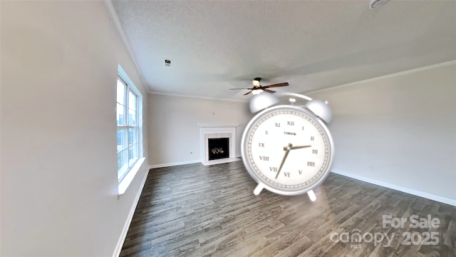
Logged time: 2 h 33 min
